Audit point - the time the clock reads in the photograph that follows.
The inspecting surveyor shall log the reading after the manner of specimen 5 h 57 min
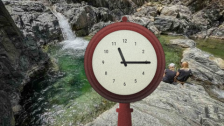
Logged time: 11 h 15 min
